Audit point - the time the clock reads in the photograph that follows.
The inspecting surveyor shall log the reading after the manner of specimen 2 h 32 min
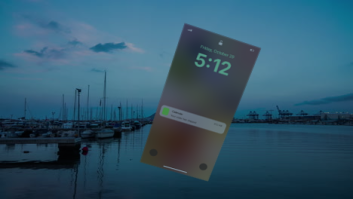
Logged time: 5 h 12 min
